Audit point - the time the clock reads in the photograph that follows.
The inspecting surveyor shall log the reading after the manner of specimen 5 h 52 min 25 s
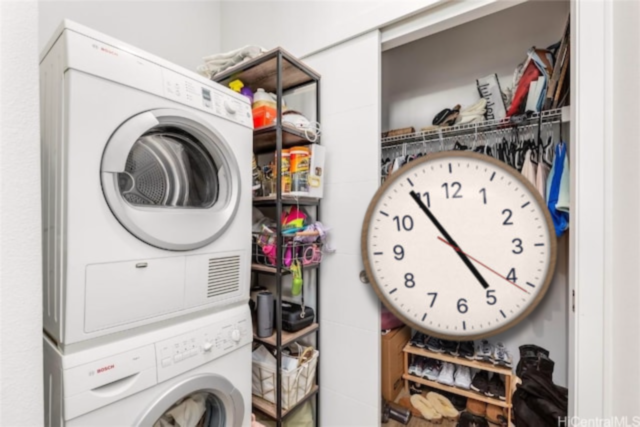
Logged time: 4 h 54 min 21 s
